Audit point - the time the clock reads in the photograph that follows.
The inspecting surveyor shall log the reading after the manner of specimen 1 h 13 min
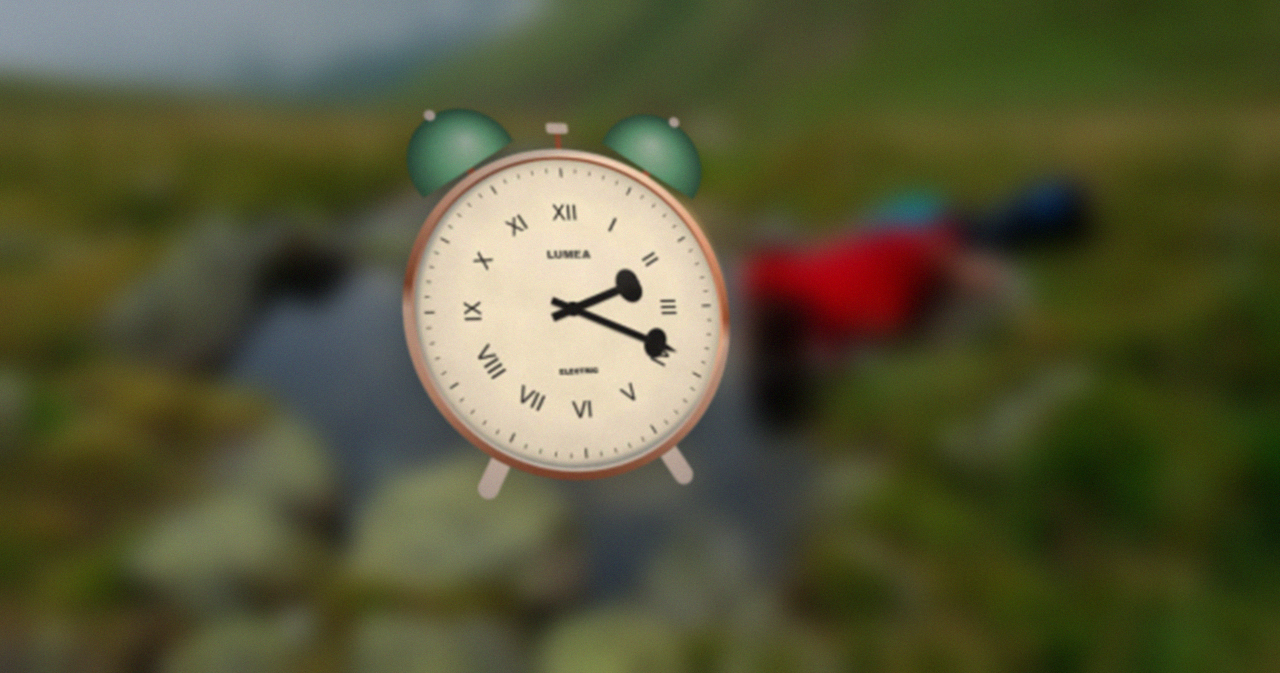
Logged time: 2 h 19 min
